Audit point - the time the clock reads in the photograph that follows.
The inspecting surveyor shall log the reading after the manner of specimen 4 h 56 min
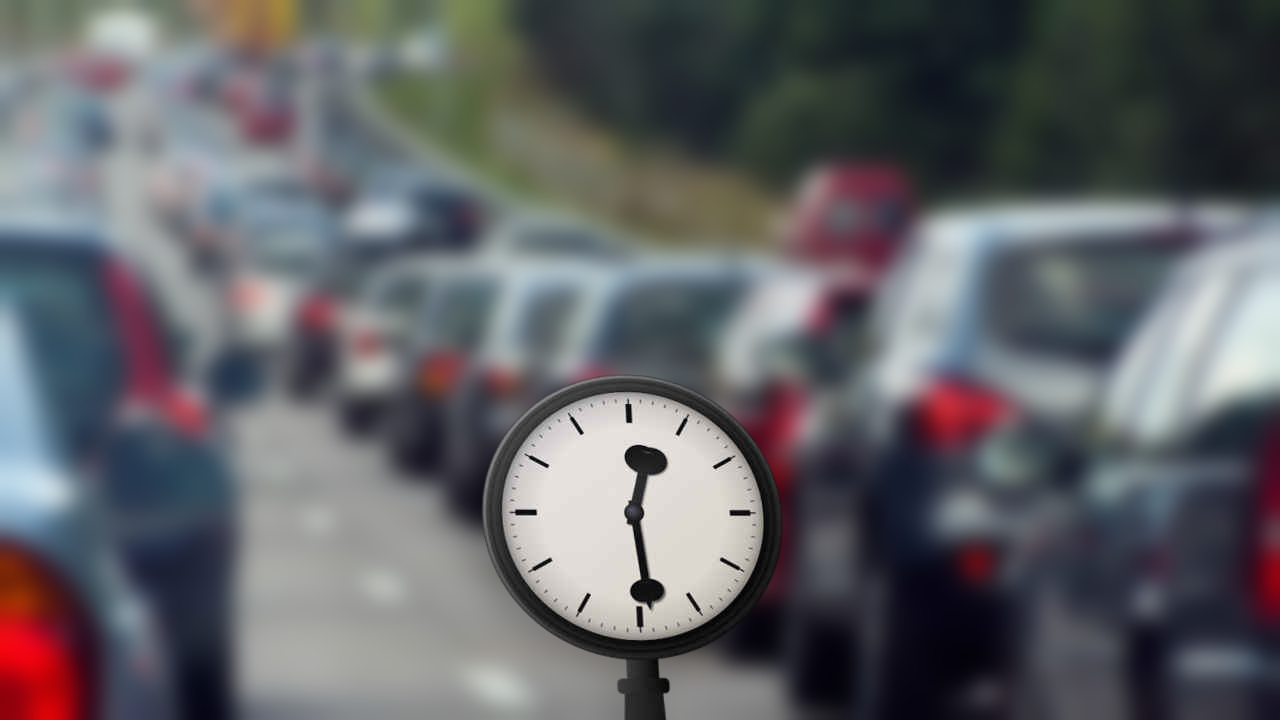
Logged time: 12 h 29 min
